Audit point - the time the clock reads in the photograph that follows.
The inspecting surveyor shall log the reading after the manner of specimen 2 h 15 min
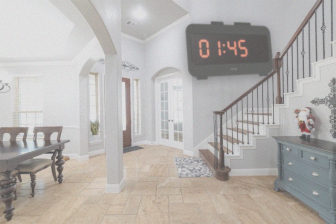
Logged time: 1 h 45 min
